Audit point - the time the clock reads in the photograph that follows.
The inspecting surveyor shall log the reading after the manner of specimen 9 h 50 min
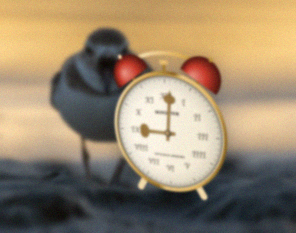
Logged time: 9 h 01 min
